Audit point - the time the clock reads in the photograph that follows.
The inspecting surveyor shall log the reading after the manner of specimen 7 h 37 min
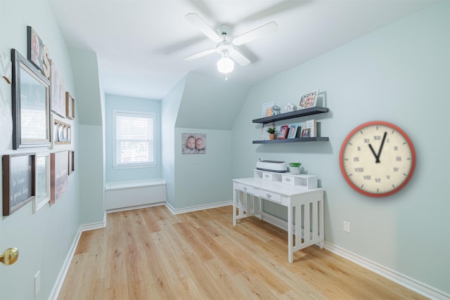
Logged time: 11 h 03 min
